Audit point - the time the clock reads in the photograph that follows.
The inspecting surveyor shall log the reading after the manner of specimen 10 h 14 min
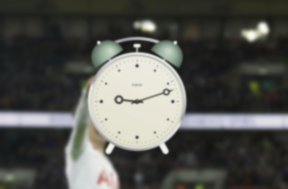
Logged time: 9 h 12 min
